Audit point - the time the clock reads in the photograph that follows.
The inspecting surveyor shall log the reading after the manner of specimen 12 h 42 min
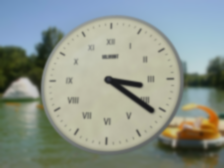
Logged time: 3 h 21 min
